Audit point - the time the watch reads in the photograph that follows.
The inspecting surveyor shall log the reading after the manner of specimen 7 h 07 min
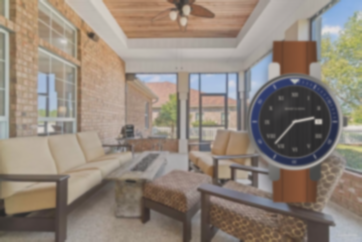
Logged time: 2 h 37 min
